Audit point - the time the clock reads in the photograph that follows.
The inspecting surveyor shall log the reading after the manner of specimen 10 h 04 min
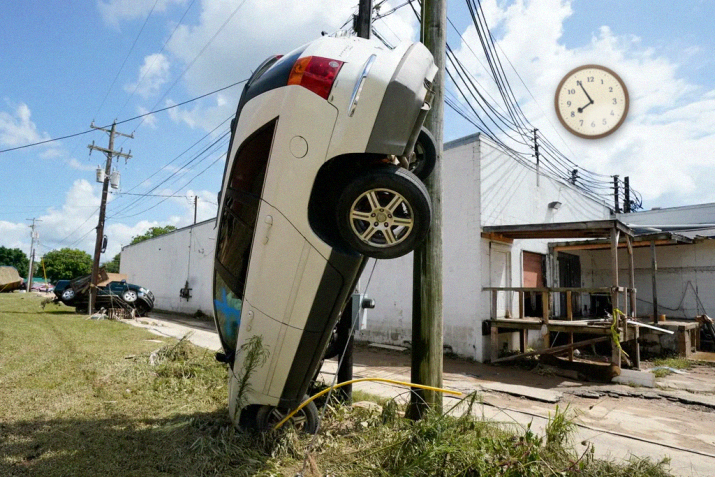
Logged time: 7 h 55 min
